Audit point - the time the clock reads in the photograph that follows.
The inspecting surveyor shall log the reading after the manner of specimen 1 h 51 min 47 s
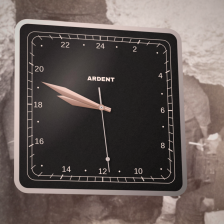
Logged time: 18 h 48 min 29 s
